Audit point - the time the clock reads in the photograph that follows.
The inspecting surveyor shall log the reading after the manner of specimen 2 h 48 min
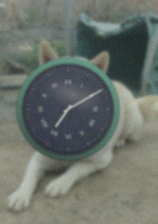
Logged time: 7 h 10 min
